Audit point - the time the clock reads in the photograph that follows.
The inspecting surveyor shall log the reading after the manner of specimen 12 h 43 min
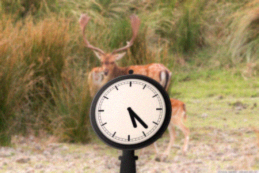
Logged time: 5 h 23 min
